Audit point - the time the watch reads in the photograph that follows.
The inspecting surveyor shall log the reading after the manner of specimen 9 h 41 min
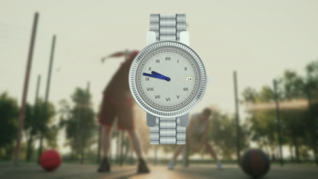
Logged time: 9 h 47 min
